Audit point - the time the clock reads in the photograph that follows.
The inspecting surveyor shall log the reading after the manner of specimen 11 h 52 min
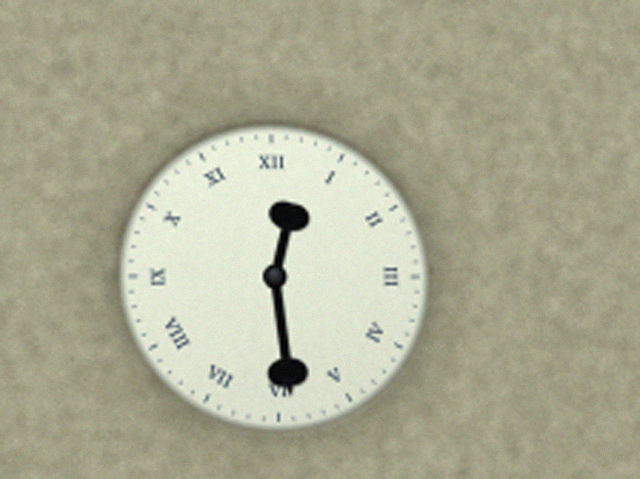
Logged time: 12 h 29 min
